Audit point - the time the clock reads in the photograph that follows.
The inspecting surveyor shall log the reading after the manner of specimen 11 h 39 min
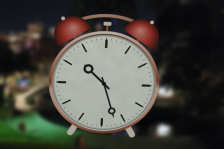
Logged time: 10 h 27 min
